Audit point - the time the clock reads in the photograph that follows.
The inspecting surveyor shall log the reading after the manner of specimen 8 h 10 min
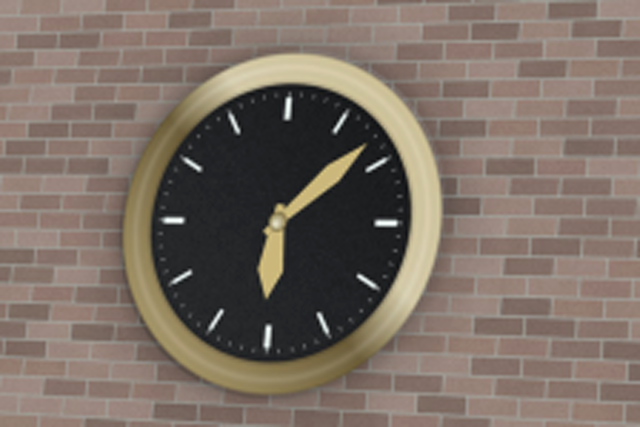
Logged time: 6 h 08 min
